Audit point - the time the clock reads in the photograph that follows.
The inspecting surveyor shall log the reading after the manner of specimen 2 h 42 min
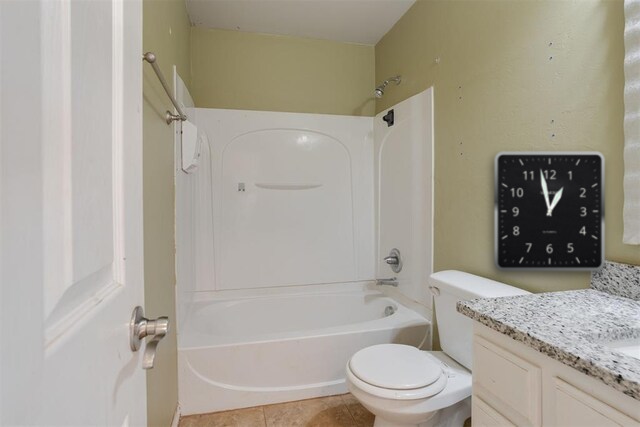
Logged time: 12 h 58 min
